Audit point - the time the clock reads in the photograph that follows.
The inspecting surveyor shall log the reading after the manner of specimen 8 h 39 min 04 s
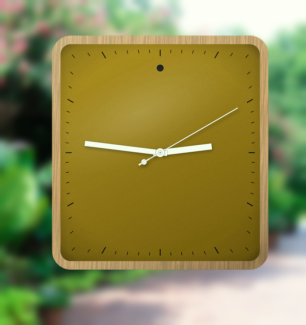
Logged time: 2 h 46 min 10 s
